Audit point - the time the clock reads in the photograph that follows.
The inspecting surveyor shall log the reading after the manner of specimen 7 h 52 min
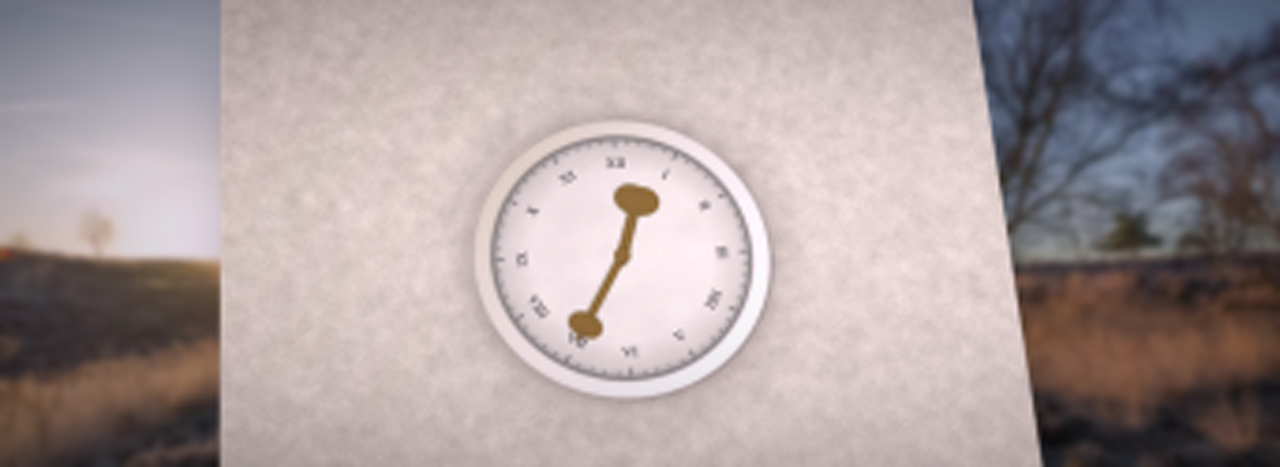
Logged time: 12 h 35 min
